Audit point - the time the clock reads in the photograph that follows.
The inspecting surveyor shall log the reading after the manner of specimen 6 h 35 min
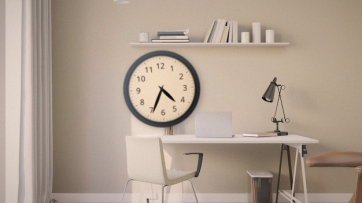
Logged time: 4 h 34 min
